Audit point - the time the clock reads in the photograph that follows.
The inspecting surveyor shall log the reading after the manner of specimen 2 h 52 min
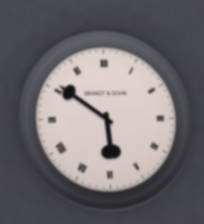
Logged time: 5 h 51 min
